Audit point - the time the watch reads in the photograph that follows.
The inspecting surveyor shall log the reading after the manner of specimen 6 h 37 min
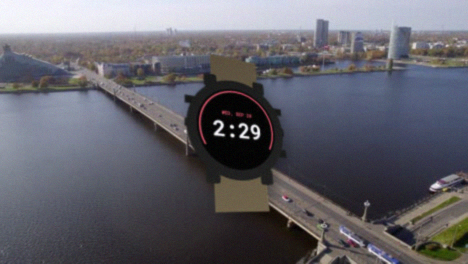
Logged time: 2 h 29 min
